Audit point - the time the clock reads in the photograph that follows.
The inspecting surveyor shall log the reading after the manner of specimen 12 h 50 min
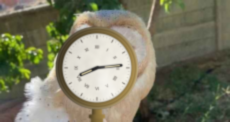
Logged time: 8 h 14 min
